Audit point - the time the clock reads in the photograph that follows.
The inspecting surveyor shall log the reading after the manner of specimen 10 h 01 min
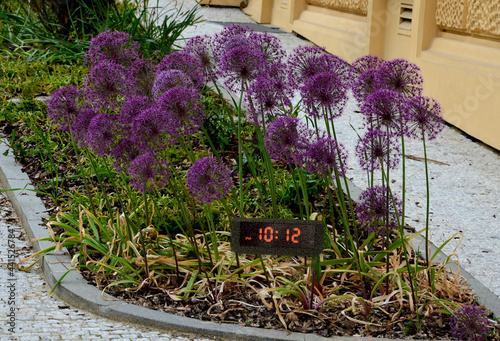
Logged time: 10 h 12 min
